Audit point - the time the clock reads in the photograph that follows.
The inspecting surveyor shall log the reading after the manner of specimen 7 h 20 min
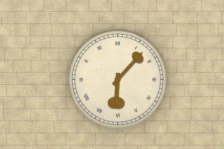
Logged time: 6 h 07 min
